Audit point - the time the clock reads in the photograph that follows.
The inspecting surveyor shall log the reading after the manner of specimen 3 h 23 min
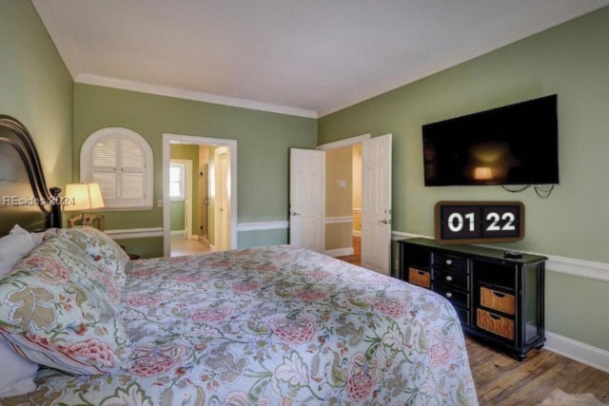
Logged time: 1 h 22 min
